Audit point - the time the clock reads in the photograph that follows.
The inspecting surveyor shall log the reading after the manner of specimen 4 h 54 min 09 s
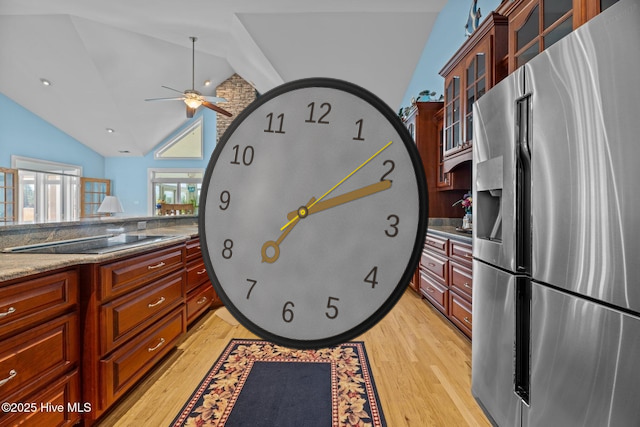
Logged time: 7 h 11 min 08 s
